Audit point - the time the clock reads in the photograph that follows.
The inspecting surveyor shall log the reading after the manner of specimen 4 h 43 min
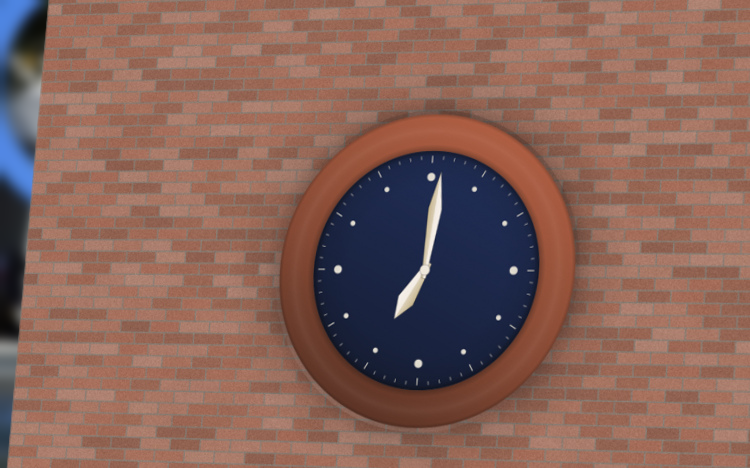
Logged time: 7 h 01 min
